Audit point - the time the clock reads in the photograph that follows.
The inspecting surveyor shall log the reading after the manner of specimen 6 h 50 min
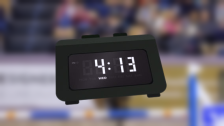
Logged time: 4 h 13 min
